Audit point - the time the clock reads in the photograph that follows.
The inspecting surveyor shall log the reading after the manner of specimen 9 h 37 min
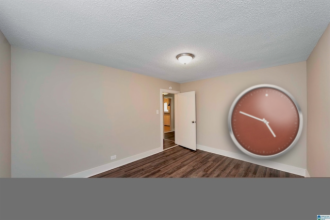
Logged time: 4 h 48 min
